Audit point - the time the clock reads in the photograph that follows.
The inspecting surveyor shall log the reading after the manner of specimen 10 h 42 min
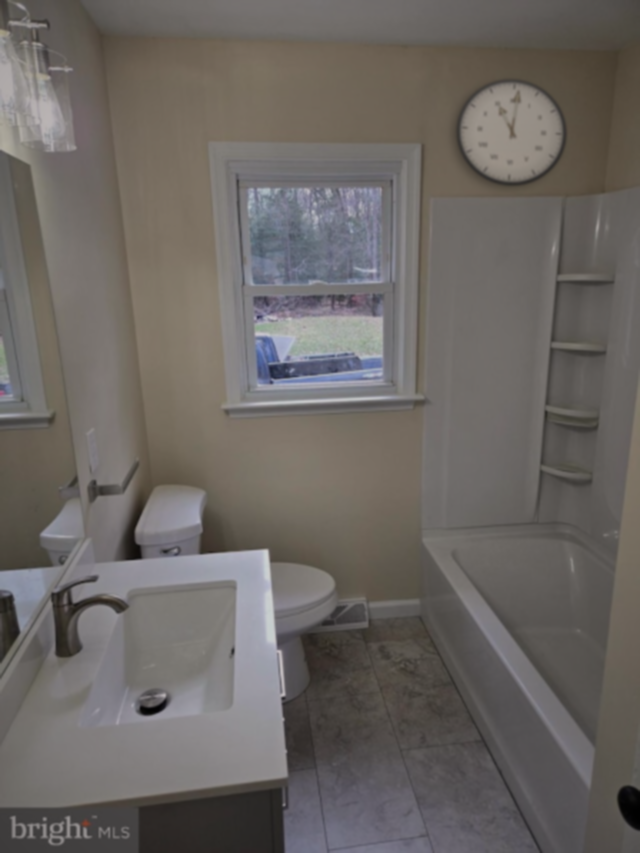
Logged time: 11 h 01 min
